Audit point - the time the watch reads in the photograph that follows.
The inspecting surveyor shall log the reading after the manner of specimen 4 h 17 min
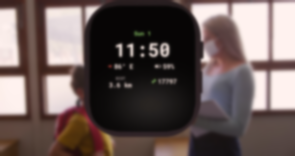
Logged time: 11 h 50 min
